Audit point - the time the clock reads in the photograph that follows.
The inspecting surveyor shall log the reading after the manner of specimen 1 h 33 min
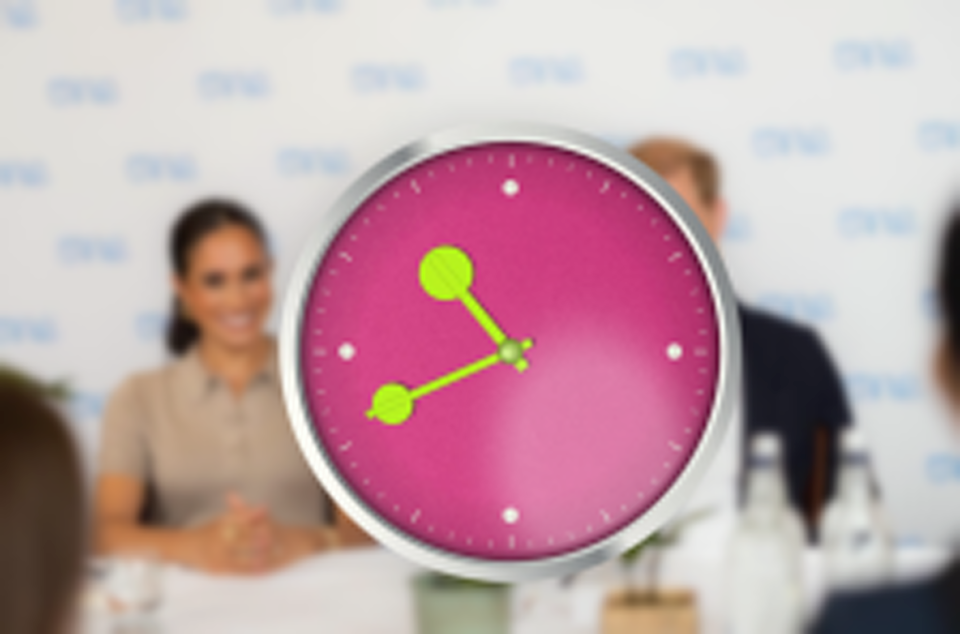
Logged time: 10 h 41 min
